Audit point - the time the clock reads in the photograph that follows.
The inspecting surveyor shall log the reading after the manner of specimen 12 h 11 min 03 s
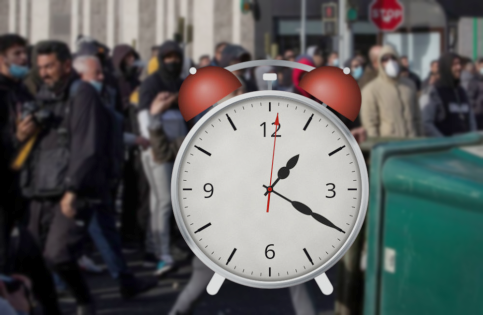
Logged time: 1 h 20 min 01 s
